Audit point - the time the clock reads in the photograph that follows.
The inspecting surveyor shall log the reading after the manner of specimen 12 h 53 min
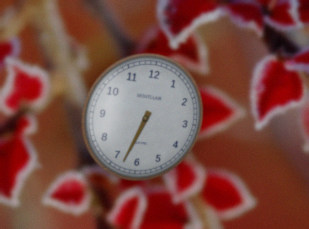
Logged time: 6 h 33 min
